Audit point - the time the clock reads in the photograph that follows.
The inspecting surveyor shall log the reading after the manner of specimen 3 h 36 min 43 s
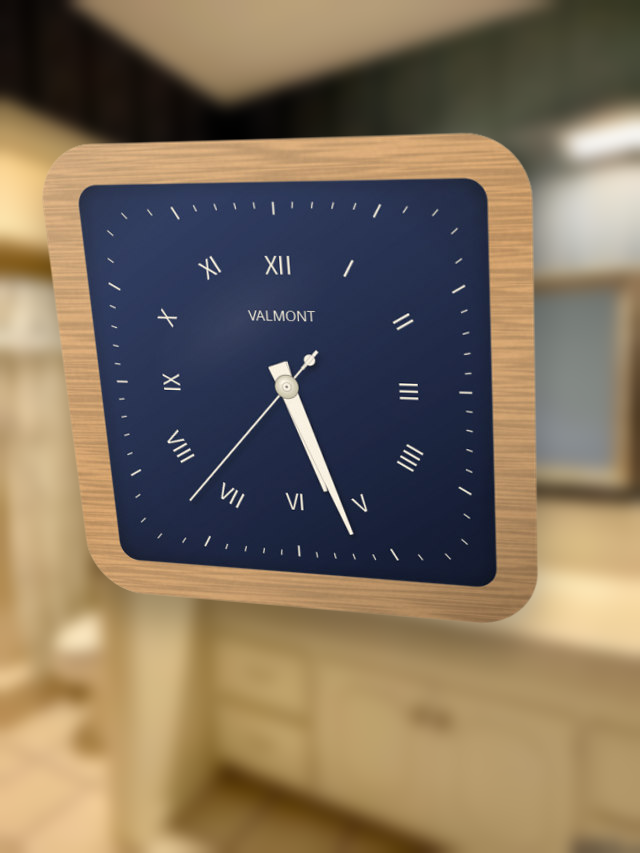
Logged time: 5 h 26 min 37 s
